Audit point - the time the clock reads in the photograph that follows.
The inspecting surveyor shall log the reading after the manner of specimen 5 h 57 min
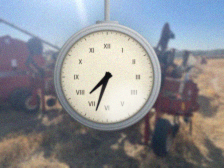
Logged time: 7 h 33 min
